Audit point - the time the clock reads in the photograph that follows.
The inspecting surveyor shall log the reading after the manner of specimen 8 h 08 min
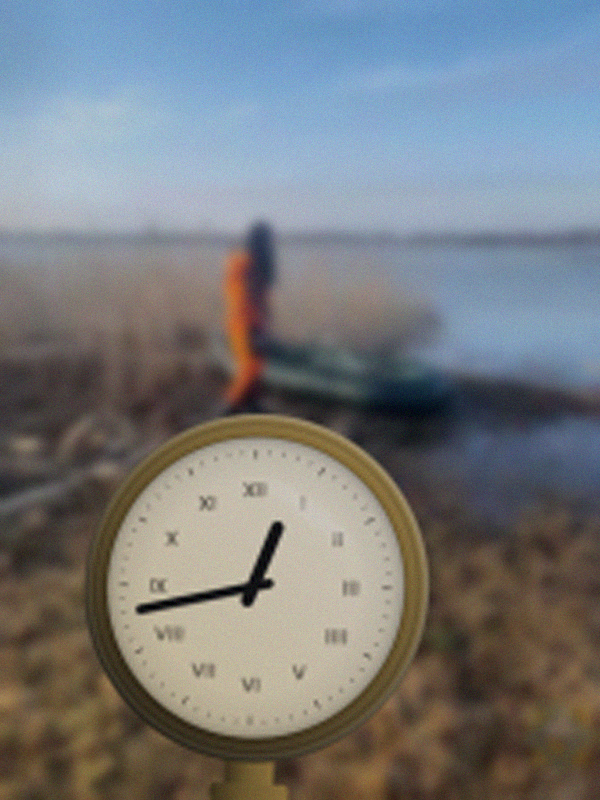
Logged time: 12 h 43 min
